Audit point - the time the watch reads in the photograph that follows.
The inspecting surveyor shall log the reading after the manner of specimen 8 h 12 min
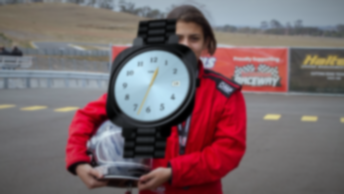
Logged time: 12 h 33 min
